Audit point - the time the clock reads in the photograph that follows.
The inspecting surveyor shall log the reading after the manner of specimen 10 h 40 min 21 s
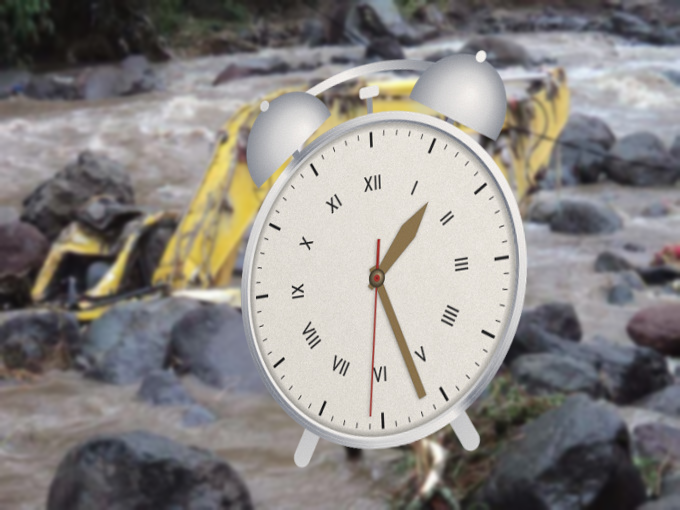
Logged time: 1 h 26 min 31 s
